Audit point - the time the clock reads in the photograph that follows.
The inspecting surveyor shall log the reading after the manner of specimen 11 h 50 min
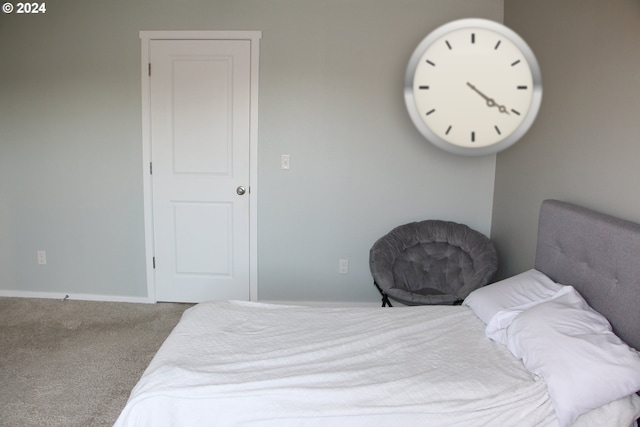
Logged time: 4 h 21 min
